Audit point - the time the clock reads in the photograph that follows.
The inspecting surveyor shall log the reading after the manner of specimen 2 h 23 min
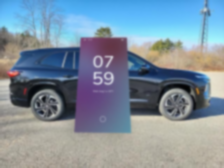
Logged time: 7 h 59 min
